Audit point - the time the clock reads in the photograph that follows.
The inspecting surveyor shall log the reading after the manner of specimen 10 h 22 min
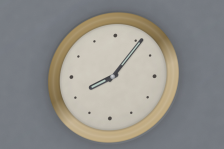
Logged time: 8 h 06 min
